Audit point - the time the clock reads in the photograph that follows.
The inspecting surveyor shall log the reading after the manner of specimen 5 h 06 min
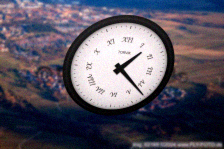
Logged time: 1 h 22 min
